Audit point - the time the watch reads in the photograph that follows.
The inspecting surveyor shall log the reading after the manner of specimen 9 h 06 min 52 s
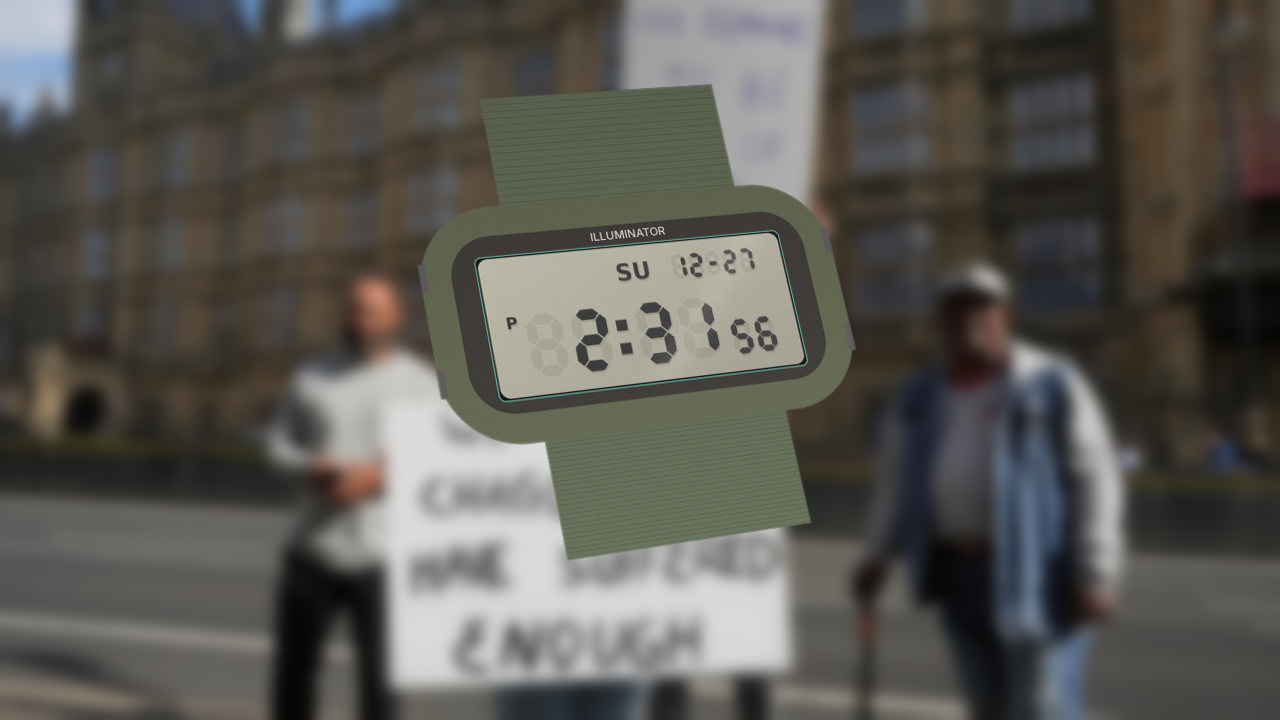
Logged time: 2 h 31 min 56 s
